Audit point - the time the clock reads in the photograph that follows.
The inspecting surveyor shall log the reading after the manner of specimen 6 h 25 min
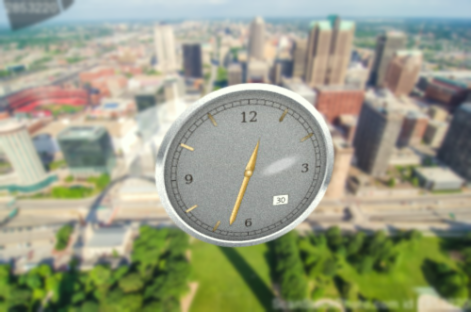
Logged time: 12 h 33 min
